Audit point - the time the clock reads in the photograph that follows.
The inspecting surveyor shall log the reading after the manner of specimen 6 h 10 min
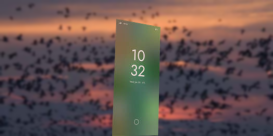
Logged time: 10 h 32 min
